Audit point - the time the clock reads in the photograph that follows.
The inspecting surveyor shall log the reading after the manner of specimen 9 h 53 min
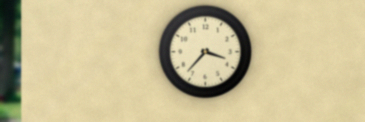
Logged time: 3 h 37 min
